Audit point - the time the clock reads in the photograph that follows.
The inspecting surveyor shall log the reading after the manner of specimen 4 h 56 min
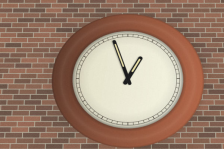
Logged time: 12 h 57 min
